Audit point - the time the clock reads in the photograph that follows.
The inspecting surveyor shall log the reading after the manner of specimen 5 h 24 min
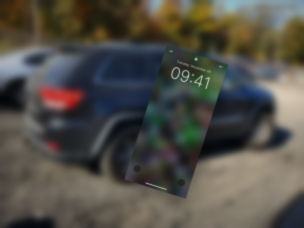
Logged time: 9 h 41 min
